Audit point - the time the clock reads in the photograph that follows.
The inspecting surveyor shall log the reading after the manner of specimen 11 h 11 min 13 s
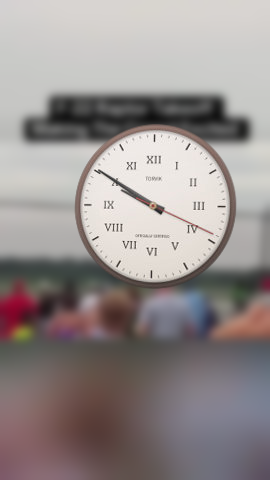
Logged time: 9 h 50 min 19 s
